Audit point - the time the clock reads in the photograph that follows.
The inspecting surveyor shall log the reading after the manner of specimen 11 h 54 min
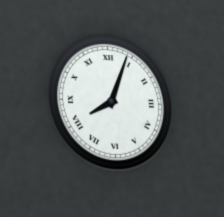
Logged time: 8 h 04 min
